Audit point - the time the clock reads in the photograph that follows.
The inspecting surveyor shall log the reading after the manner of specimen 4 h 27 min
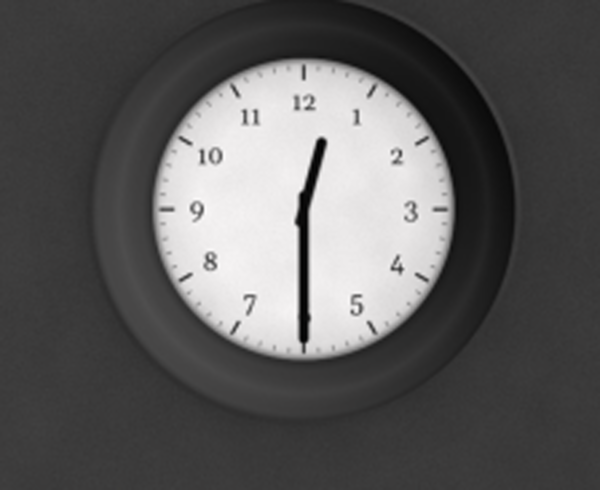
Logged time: 12 h 30 min
